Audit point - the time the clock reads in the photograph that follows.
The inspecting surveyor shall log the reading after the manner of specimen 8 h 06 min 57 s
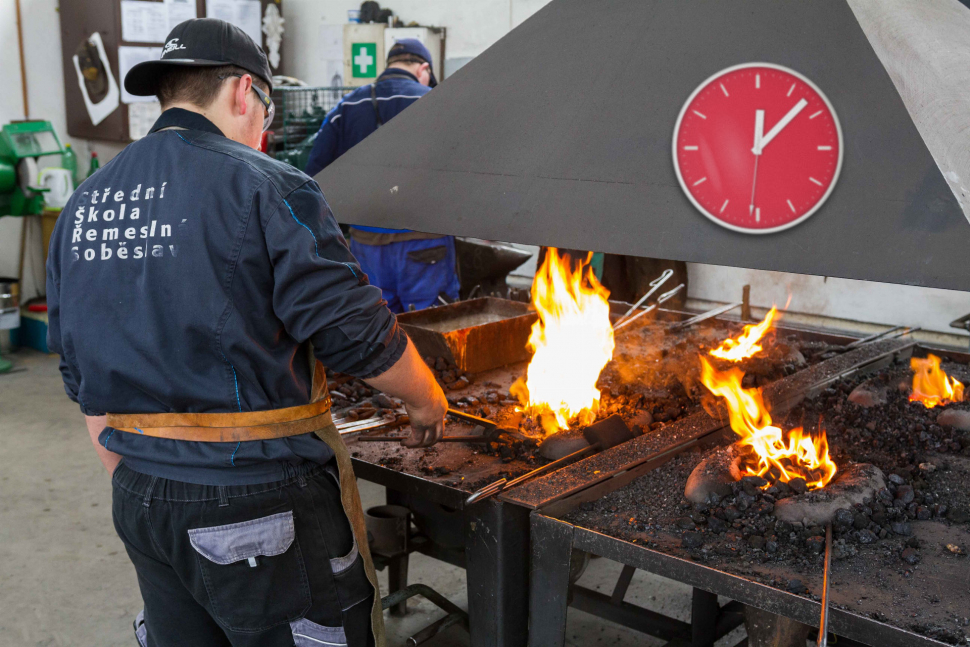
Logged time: 12 h 07 min 31 s
